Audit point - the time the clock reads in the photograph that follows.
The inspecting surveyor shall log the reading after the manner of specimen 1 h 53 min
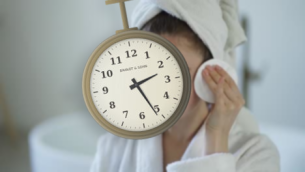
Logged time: 2 h 26 min
